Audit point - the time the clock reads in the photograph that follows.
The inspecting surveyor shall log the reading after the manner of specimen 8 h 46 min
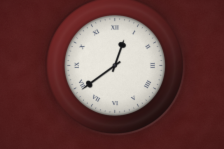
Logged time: 12 h 39 min
